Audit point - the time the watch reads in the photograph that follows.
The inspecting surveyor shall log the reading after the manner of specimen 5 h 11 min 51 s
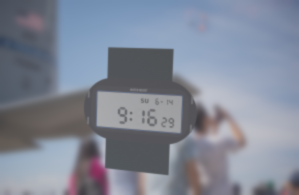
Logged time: 9 h 16 min 29 s
